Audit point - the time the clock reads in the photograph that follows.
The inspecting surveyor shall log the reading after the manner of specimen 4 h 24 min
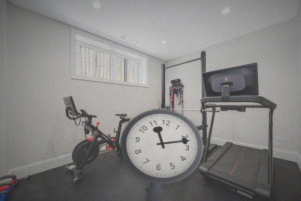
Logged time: 11 h 12 min
